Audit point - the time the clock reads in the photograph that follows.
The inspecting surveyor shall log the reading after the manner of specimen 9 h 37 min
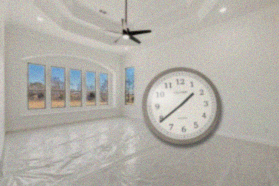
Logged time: 1 h 39 min
